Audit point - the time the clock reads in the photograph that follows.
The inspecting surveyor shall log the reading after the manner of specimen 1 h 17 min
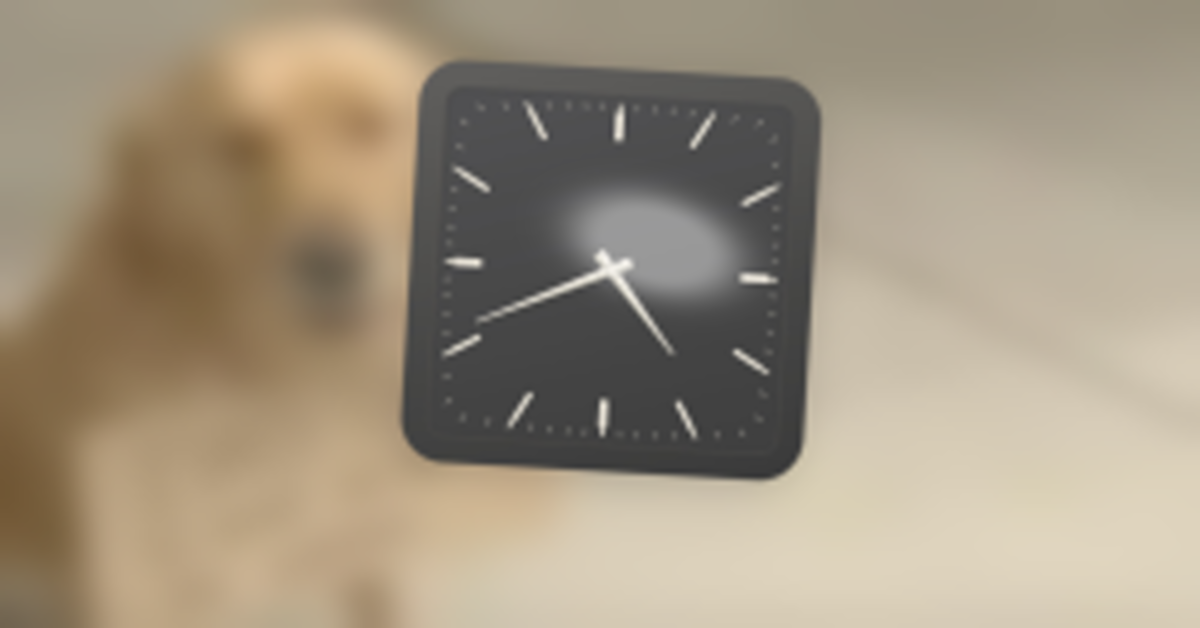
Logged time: 4 h 41 min
